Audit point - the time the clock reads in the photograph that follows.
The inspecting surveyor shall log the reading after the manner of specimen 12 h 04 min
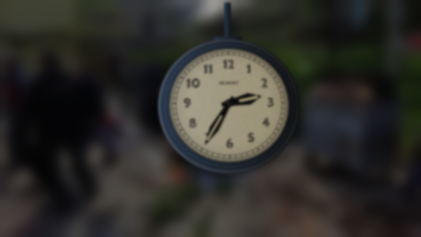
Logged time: 2 h 35 min
